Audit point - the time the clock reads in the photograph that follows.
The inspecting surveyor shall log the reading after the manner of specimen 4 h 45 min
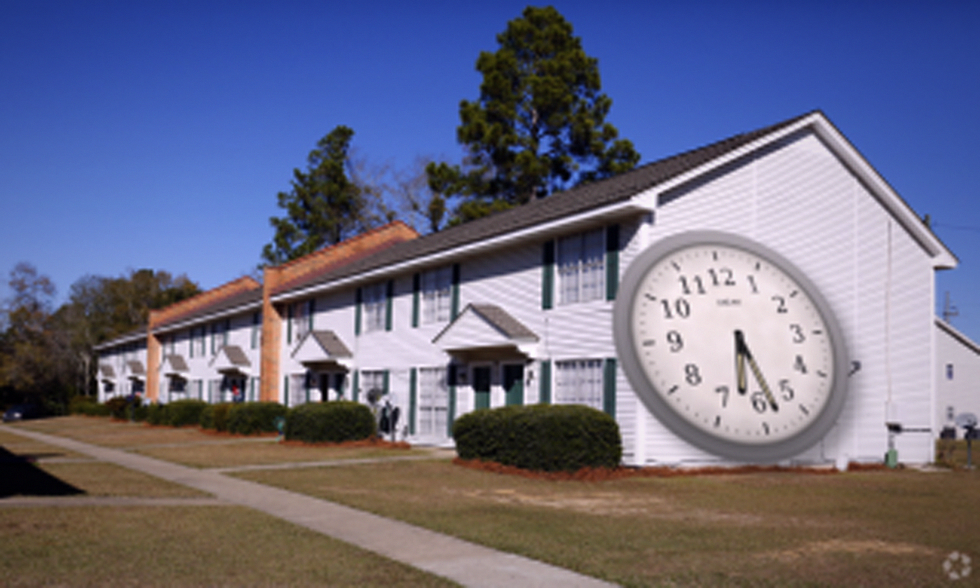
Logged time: 6 h 28 min
